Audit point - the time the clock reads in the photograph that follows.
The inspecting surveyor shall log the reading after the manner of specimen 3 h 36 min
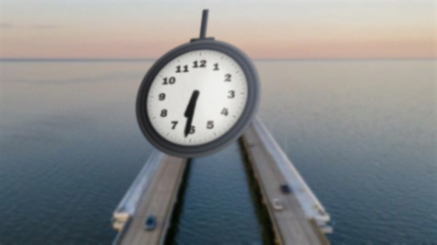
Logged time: 6 h 31 min
